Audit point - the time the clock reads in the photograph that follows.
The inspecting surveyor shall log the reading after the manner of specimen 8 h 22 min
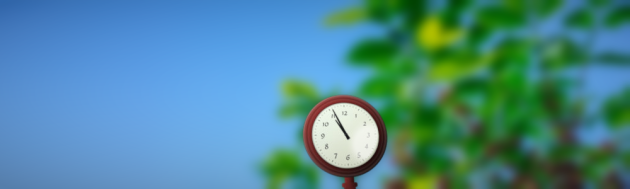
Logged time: 10 h 56 min
